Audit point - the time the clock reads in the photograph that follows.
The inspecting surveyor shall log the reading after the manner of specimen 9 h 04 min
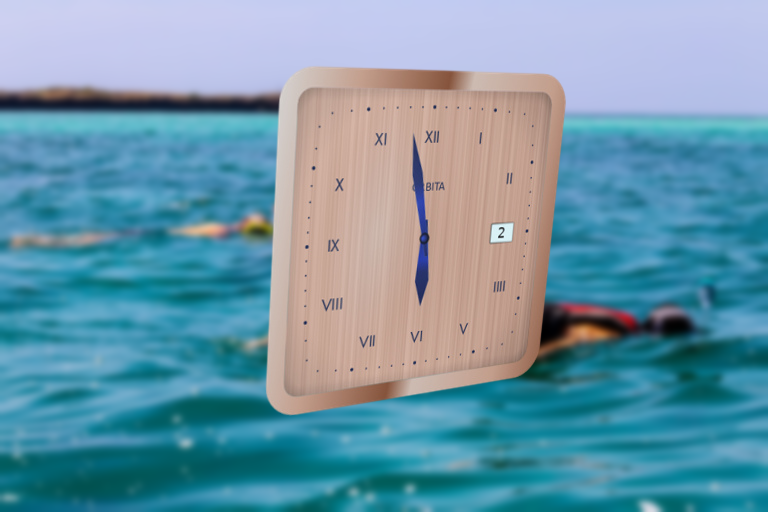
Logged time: 5 h 58 min
